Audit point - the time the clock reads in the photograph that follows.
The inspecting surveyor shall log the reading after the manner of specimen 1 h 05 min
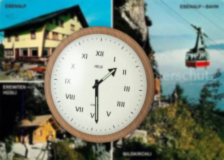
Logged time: 1 h 29 min
